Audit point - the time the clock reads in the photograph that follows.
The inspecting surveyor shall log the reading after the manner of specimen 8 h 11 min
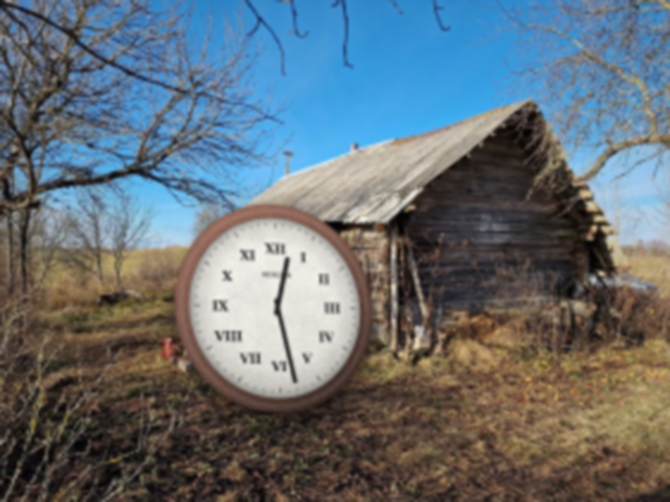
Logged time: 12 h 28 min
